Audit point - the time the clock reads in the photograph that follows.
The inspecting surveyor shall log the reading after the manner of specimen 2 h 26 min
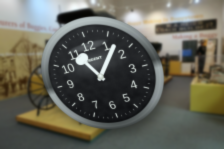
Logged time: 11 h 07 min
